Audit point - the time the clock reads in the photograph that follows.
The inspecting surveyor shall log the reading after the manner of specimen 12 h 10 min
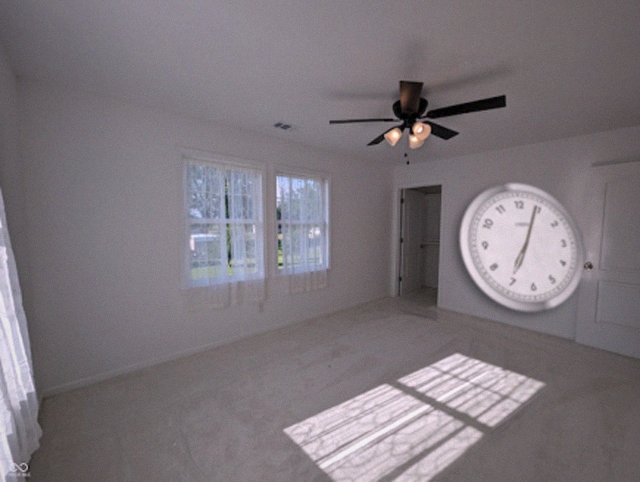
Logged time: 7 h 04 min
